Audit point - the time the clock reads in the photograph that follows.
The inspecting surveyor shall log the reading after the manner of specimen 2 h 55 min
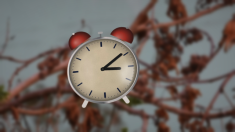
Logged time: 3 h 09 min
